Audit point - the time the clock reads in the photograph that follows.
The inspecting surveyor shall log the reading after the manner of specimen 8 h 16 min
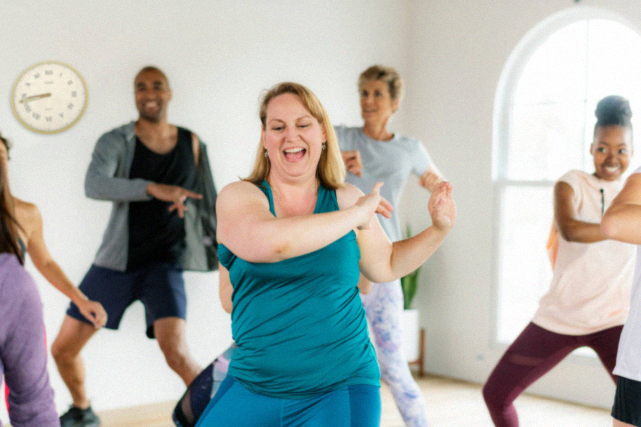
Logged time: 8 h 43 min
